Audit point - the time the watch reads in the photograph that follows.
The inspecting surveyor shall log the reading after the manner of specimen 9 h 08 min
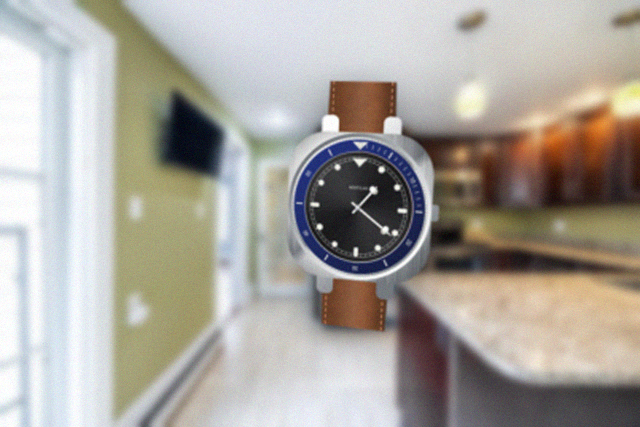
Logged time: 1 h 21 min
